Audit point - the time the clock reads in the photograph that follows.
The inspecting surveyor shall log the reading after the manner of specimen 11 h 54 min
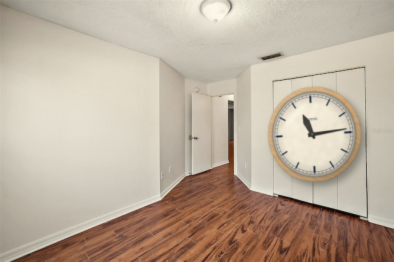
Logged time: 11 h 14 min
